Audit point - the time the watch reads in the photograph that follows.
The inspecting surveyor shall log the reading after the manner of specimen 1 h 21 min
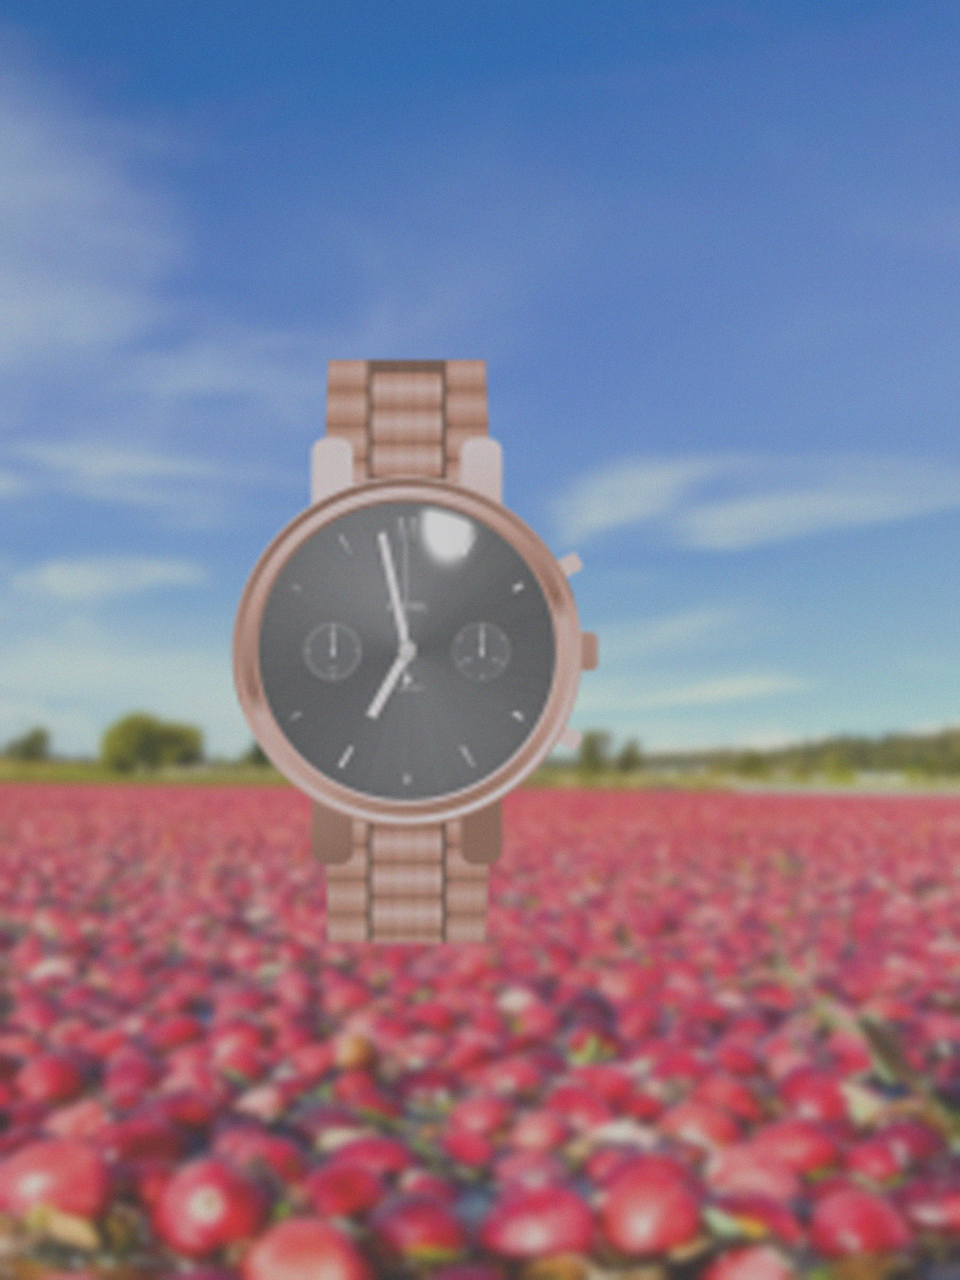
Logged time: 6 h 58 min
